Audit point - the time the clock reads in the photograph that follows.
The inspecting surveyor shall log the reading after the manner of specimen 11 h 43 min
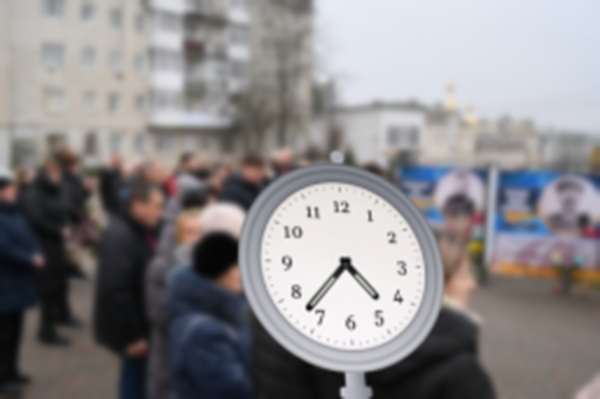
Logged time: 4 h 37 min
